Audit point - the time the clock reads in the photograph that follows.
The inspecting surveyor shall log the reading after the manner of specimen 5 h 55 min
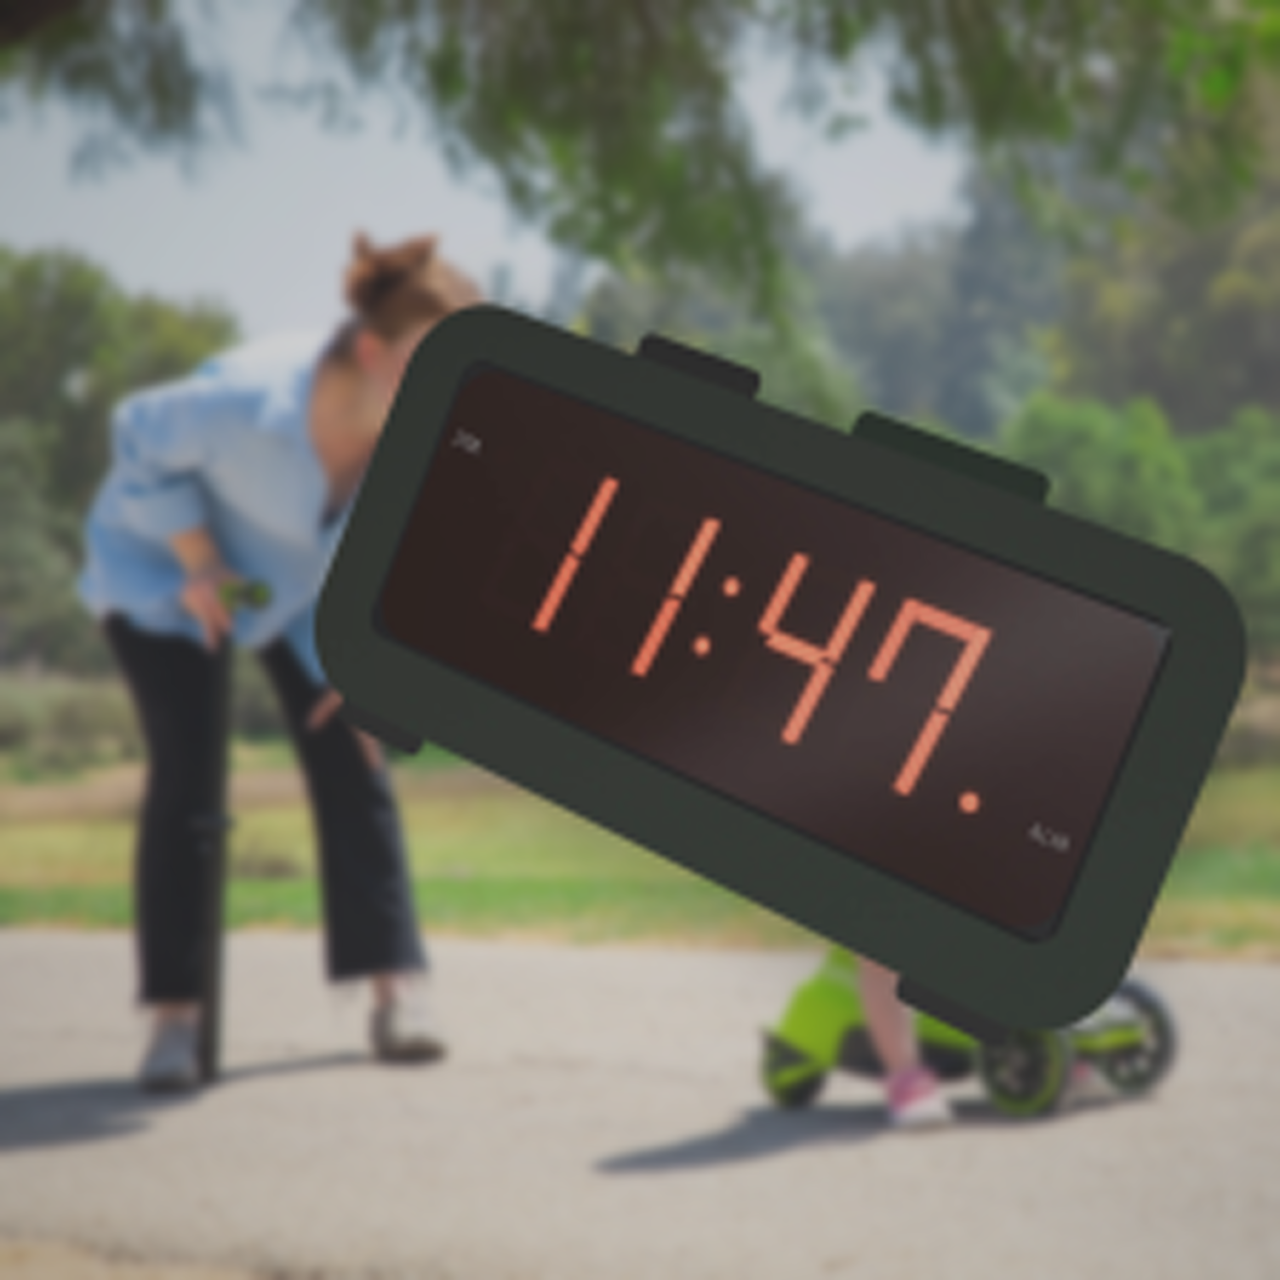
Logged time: 11 h 47 min
